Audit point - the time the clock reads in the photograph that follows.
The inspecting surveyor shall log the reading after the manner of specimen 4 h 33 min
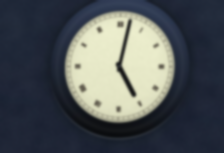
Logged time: 5 h 02 min
